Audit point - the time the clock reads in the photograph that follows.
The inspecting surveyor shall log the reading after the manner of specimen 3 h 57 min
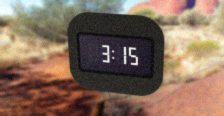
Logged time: 3 h 15 min
